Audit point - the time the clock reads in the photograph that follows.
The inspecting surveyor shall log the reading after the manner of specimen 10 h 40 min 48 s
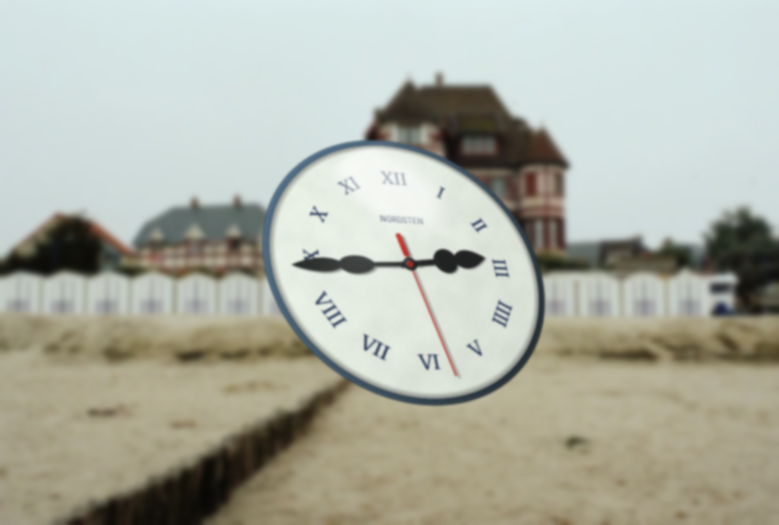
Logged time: 2 h 44 min 28 s
